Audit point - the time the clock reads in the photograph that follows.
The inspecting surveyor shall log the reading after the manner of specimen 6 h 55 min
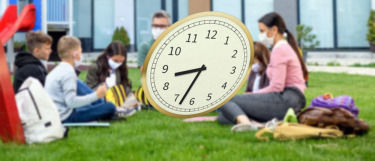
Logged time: 8 h 33 min
